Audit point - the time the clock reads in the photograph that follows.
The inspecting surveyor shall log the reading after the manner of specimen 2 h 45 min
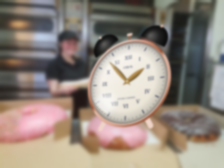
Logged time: 1 h 53 min
